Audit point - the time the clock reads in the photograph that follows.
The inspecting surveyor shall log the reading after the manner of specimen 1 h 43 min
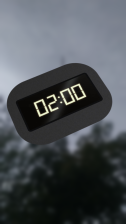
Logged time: 2 h 00 min
